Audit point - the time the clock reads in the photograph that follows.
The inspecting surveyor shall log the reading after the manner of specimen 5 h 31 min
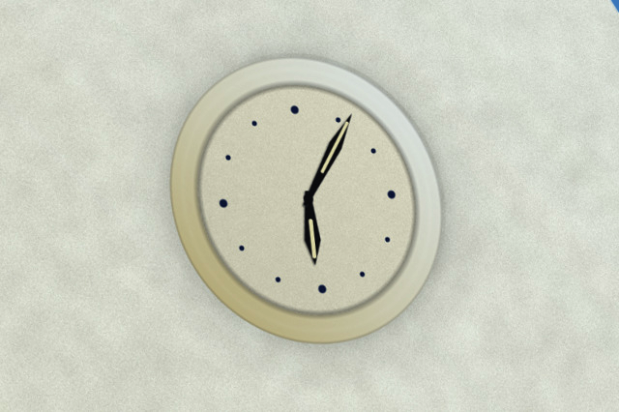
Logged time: 6 h 06 min
